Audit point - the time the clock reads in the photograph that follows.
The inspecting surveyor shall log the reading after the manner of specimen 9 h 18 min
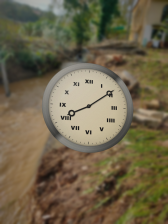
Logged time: 8 h 09 min
